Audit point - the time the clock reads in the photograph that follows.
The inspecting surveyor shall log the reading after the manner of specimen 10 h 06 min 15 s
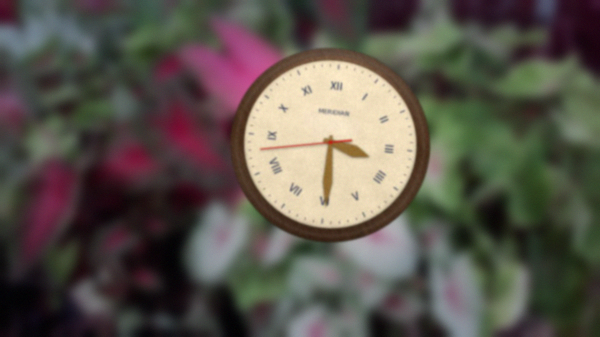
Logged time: 3 h 29 min 43 s
